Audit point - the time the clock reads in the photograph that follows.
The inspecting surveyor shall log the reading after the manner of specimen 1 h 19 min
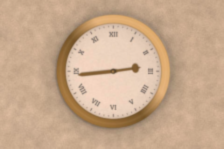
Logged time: 2 h 44 min
